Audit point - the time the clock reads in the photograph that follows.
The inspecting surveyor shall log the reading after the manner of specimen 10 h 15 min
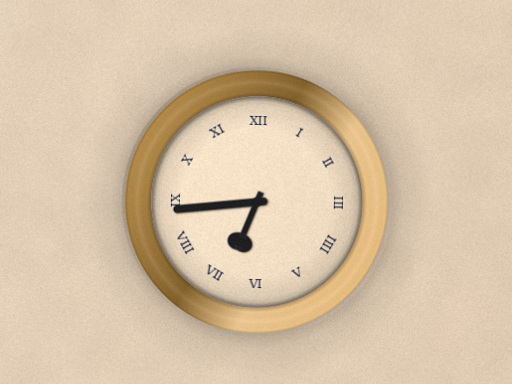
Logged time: 6 h 44 min
